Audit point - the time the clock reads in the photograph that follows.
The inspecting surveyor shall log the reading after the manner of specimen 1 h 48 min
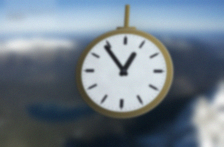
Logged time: 12 h 54 min
